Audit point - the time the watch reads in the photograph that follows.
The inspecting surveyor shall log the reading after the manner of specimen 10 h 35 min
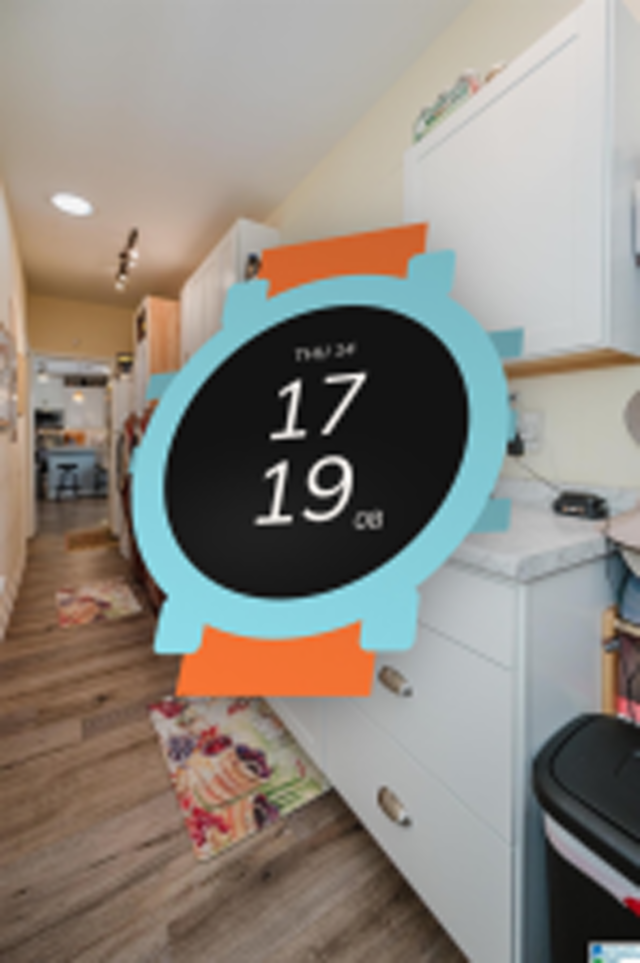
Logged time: 17 h 19 min
